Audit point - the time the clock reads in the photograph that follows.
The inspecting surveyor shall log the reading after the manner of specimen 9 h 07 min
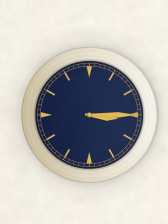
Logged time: 3 h 15 min
